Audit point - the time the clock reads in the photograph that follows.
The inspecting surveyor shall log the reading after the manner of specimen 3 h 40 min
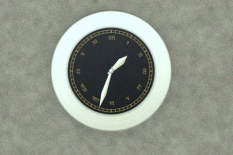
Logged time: 1 h 33 min
